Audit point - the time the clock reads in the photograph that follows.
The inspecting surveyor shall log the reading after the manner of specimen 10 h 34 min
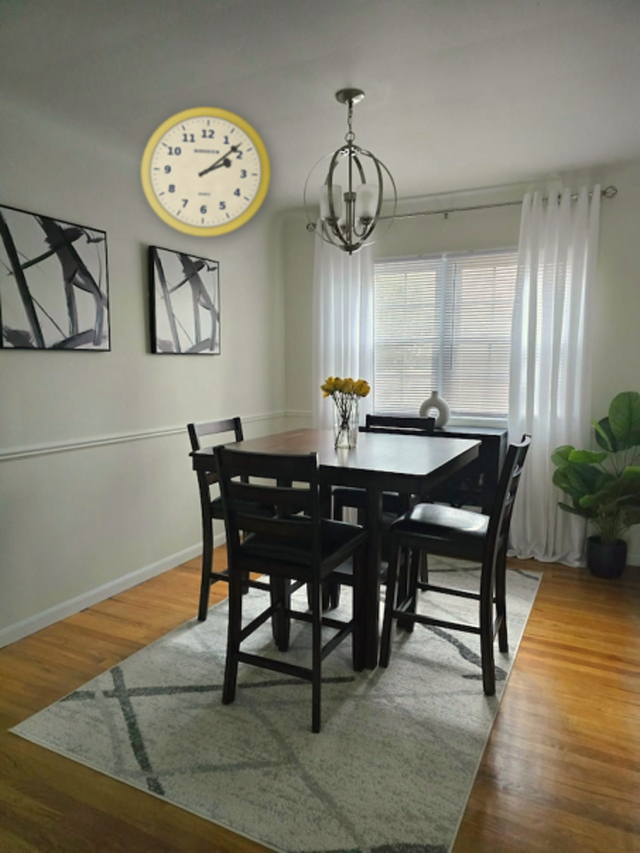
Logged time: 2 h 08 min
